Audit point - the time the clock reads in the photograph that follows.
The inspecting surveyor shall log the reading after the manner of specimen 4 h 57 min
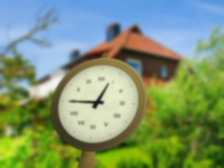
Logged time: 12 h 45 min
